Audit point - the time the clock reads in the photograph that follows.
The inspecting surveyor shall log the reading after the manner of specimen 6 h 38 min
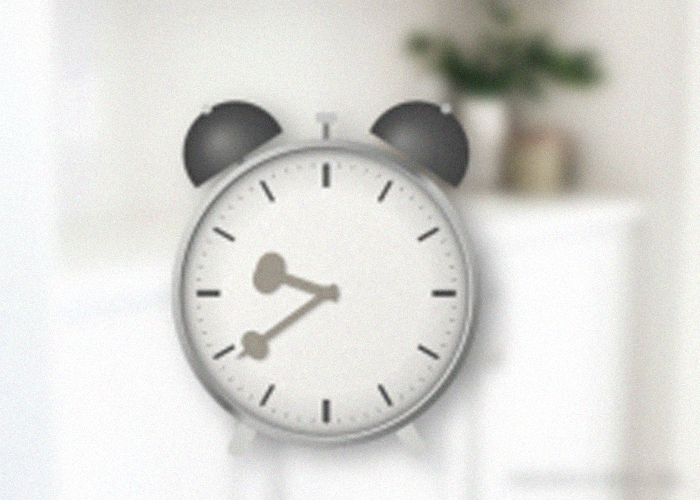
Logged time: 9 h 39 min
